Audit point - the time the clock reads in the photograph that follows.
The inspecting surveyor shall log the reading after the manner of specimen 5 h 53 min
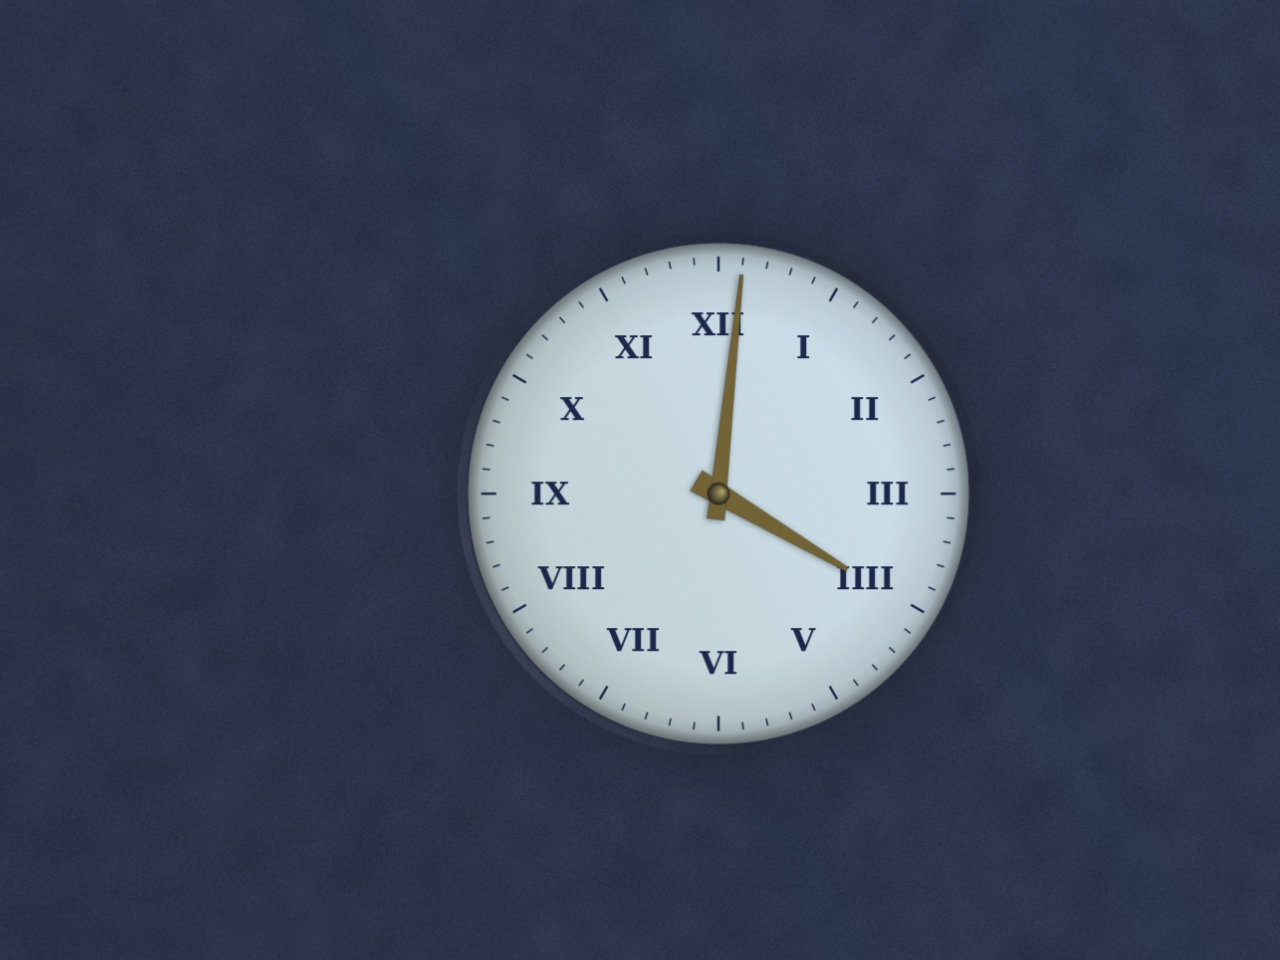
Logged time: 4 h 01 min
